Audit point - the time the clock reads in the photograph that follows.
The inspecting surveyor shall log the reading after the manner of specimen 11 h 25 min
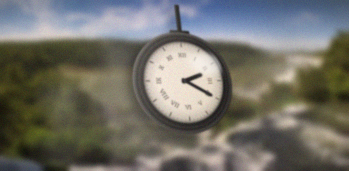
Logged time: 2 h 20 min
